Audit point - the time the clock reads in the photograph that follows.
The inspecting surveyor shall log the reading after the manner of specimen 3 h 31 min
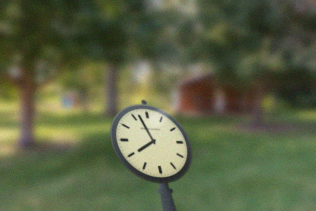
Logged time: 7 h 57 min
